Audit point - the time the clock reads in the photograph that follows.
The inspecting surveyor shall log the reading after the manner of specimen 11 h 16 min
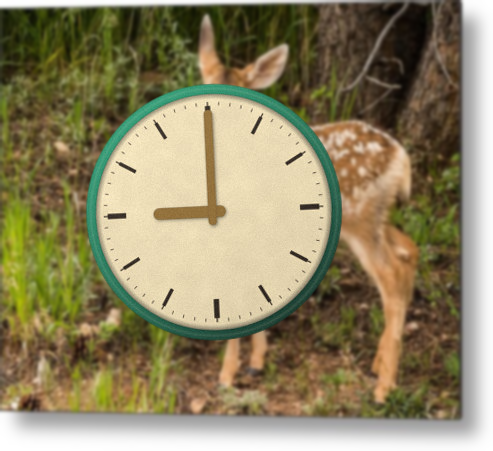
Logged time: 9 h 00 min
